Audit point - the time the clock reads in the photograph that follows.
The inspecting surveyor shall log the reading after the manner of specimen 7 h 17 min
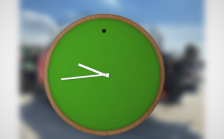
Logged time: 9 h 44 min
